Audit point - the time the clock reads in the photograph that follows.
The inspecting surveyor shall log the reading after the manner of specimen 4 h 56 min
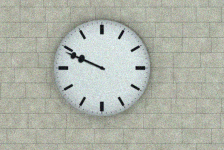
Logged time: 9 h 49 min
